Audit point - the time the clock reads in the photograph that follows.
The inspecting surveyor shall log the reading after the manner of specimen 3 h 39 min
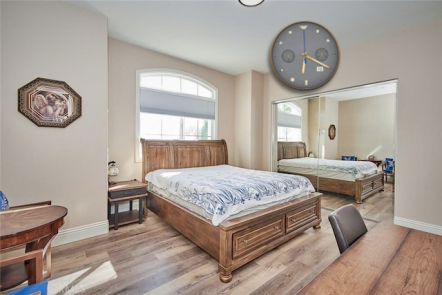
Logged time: 6 h 20 min
